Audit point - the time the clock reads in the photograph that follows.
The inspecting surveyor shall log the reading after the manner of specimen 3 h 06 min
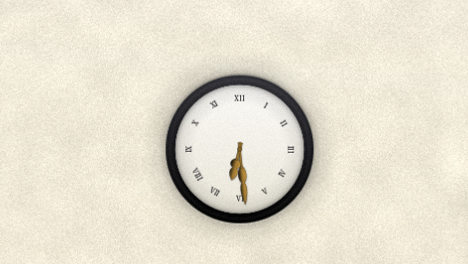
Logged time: 6 h 29 min
